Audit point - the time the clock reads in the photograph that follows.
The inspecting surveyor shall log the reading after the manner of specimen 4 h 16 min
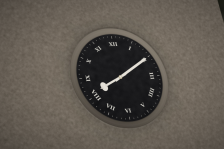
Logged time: 8 h 10 min
